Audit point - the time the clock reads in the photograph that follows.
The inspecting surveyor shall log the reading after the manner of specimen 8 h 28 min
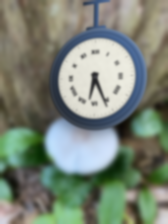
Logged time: 6 h 26 min
